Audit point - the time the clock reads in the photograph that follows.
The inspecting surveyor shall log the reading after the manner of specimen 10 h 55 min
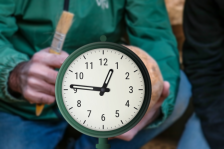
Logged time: 12 h 46 min
